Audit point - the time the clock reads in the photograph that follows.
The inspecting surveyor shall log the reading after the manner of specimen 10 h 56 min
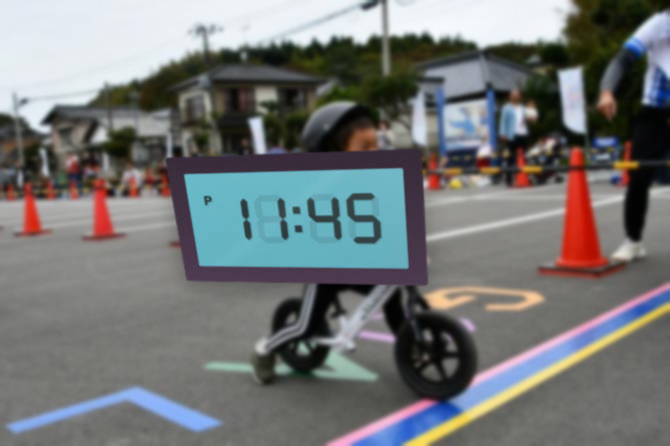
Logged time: 11 h 45 min
